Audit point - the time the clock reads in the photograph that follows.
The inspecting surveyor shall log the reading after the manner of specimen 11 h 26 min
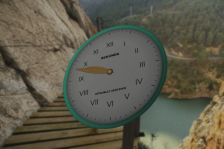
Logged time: 9 h 48 min
